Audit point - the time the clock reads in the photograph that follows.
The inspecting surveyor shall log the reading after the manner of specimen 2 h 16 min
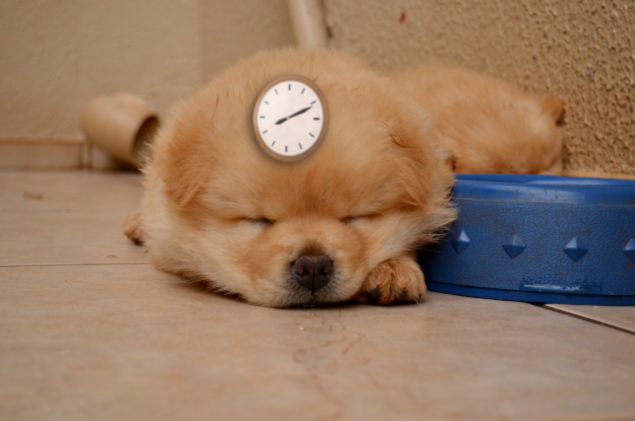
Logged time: 8 h 11 min
